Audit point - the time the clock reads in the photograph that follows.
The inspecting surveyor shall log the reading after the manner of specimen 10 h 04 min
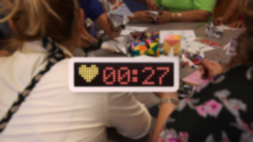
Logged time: 0 h 27 min
